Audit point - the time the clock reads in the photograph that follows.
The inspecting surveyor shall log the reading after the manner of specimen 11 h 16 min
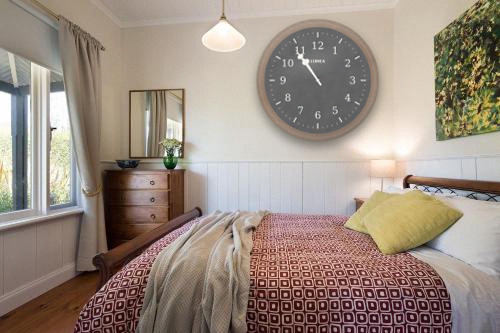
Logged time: 10 h 54 min
